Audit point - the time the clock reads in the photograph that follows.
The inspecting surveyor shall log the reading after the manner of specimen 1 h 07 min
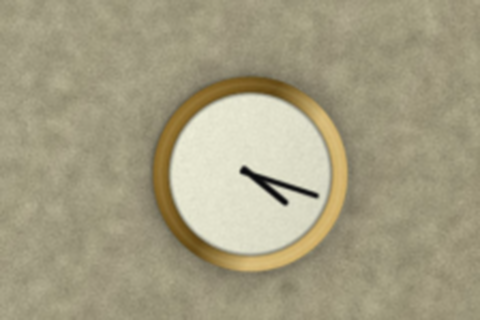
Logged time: 4 h 18 min
